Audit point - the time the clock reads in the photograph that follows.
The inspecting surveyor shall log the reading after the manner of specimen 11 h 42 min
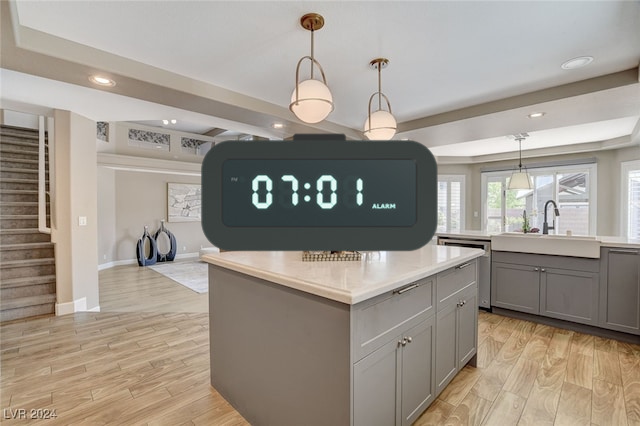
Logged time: 7 h 01 min
